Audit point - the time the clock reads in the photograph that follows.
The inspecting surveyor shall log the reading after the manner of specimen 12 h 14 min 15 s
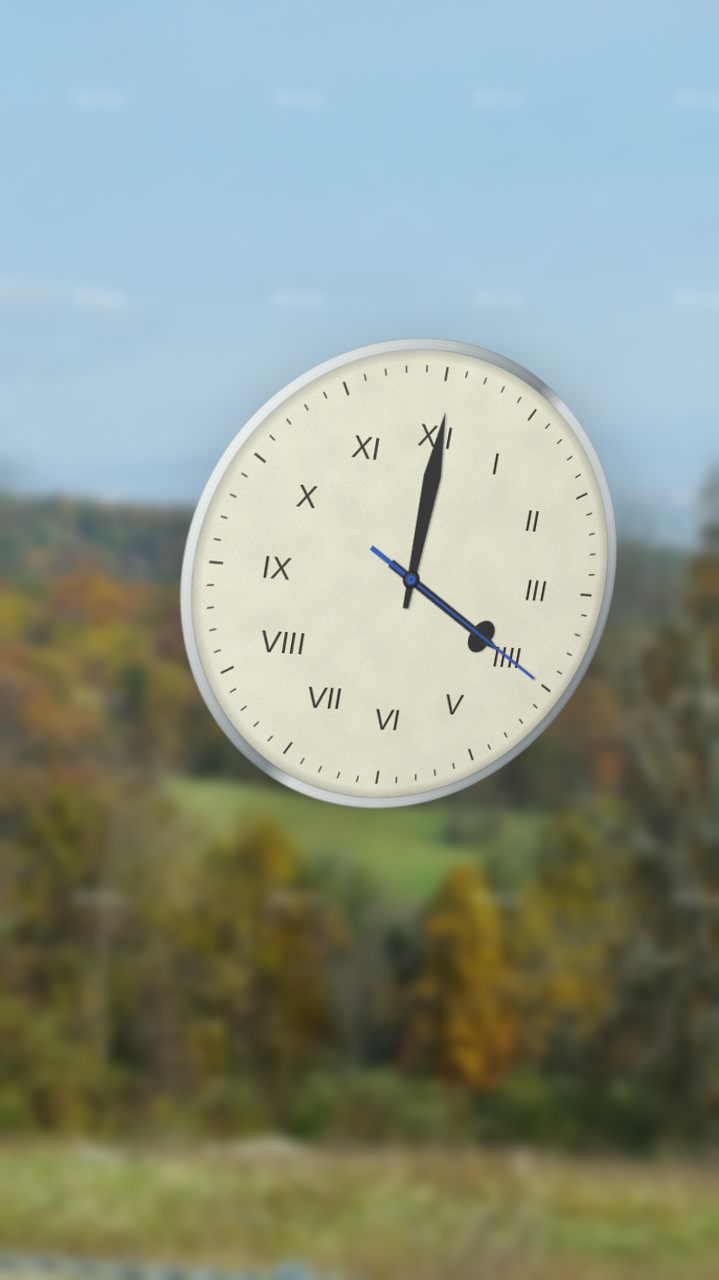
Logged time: 4 h 00 min 20 s
